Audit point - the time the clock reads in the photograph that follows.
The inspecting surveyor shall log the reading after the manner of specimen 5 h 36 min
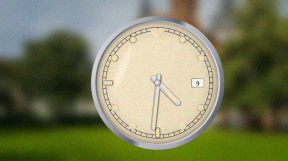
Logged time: 4 h 31 min
